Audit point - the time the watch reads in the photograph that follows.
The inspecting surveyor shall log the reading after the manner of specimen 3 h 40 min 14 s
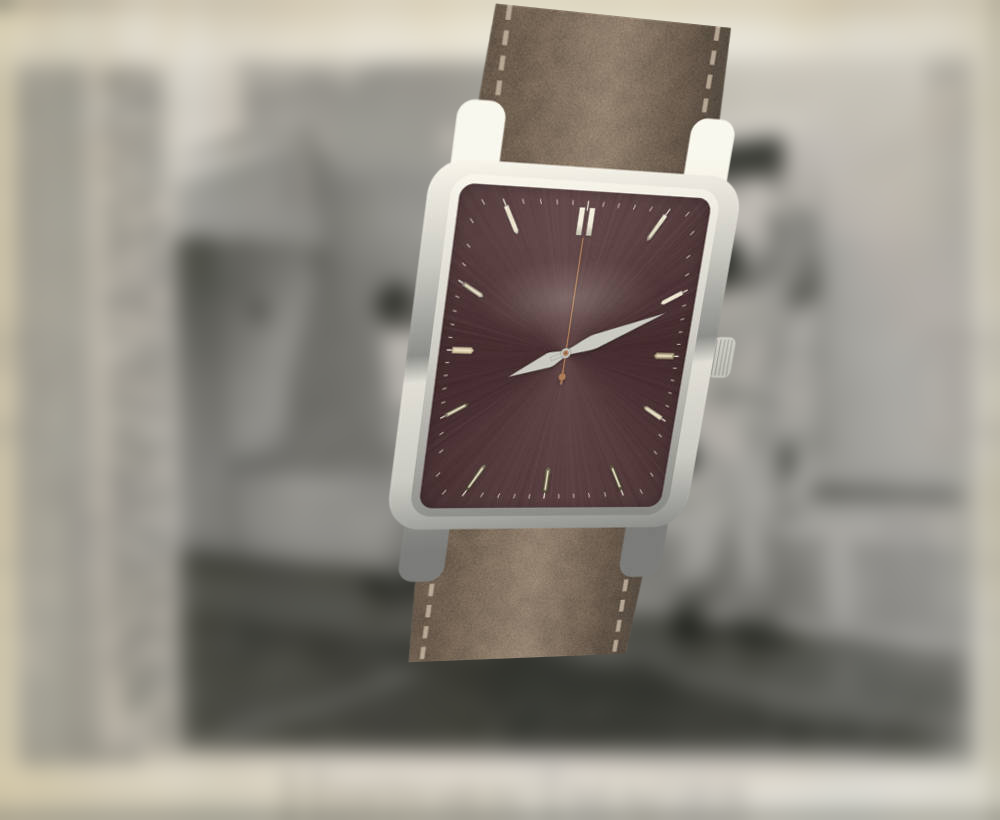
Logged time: 8 h 11 min 00 s
